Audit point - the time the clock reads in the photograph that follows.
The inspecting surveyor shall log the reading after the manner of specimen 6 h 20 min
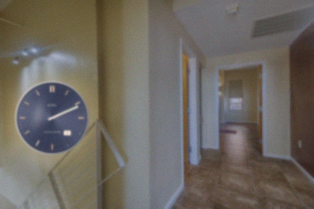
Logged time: 2 h 11 min
